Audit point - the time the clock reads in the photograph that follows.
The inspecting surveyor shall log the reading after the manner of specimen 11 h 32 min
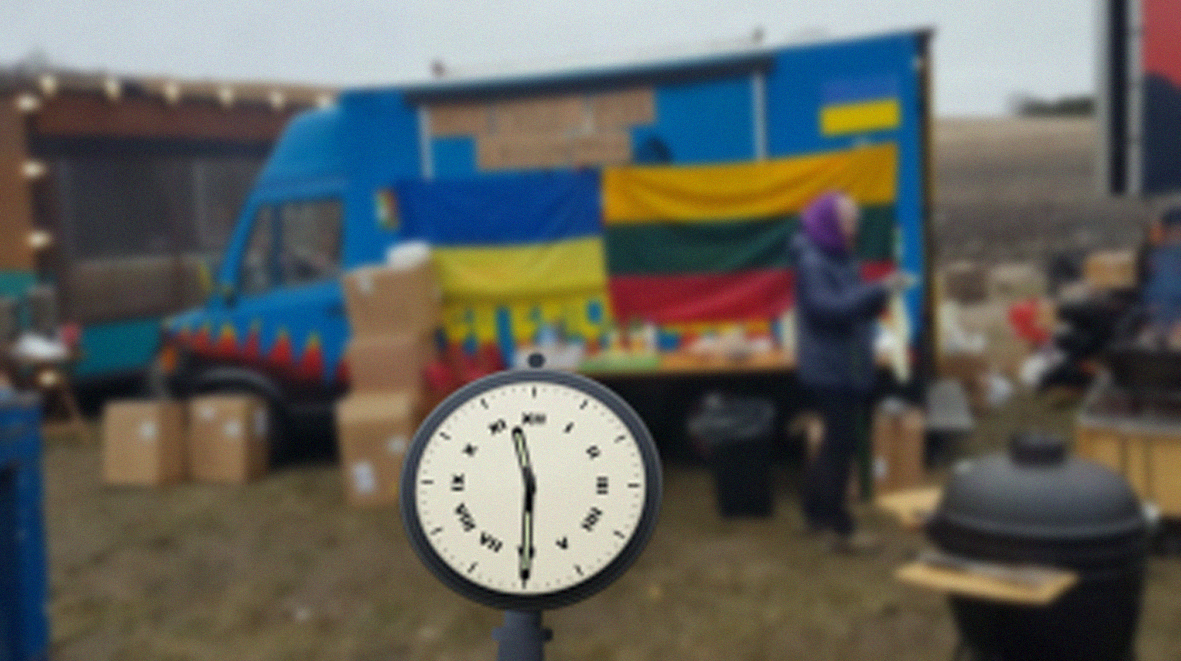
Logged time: 11 h 30 min
